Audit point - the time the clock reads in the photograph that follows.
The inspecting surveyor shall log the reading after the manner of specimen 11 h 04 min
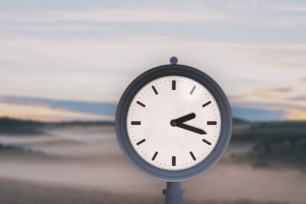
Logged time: 2 h 18 min
